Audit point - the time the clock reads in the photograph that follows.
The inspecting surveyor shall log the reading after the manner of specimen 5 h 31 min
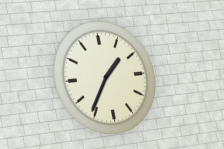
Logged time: 1 h 36 min
